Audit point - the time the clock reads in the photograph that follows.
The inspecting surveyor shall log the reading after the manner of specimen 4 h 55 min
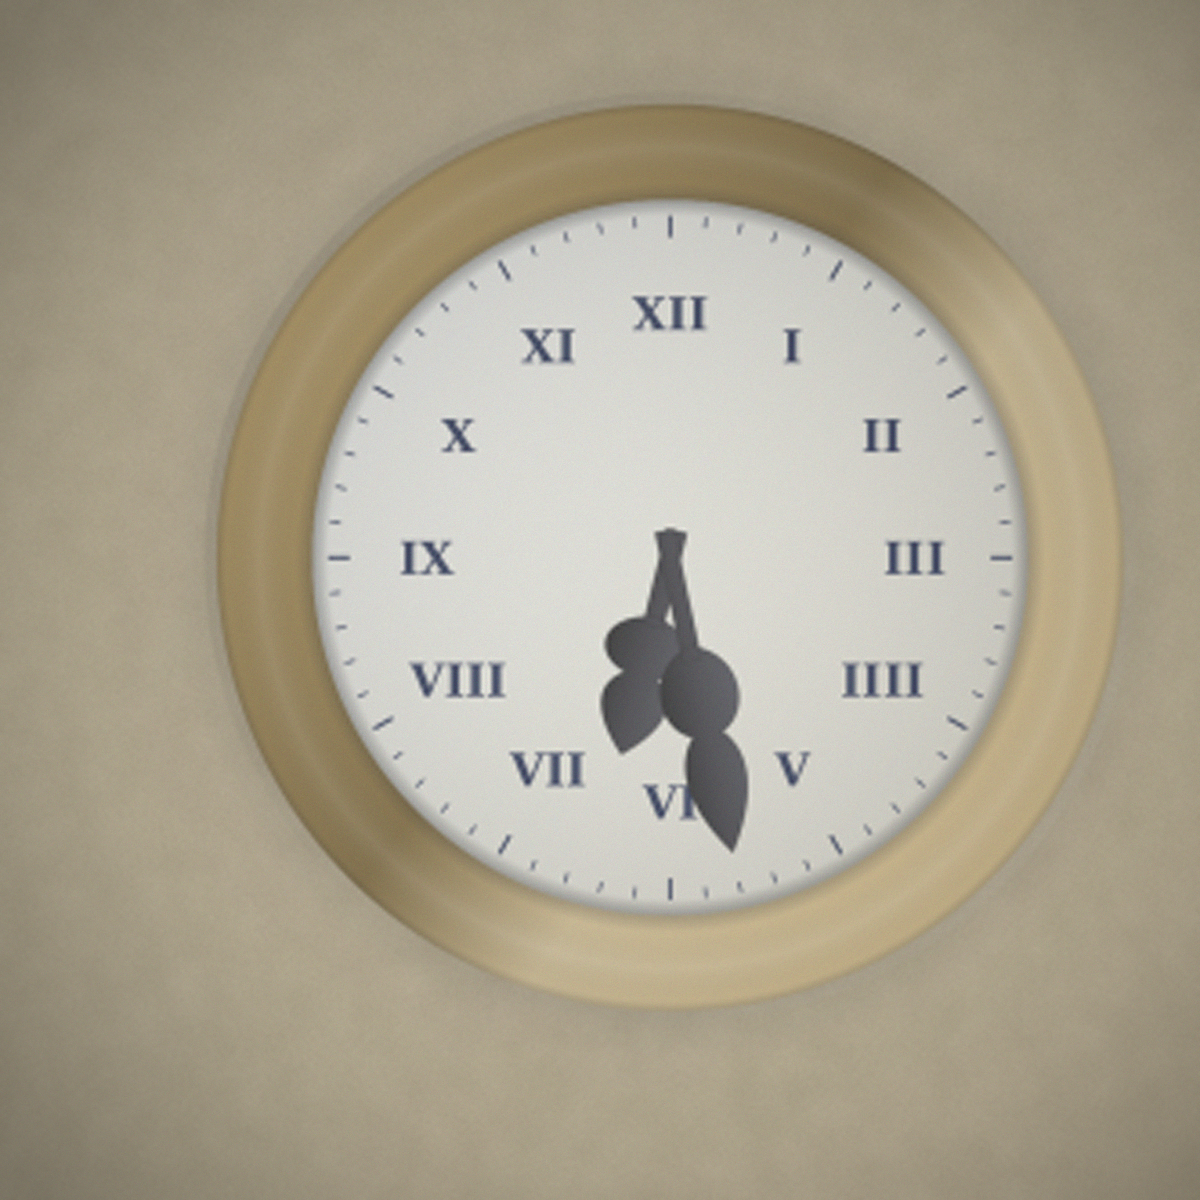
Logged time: 6 h 28 min
